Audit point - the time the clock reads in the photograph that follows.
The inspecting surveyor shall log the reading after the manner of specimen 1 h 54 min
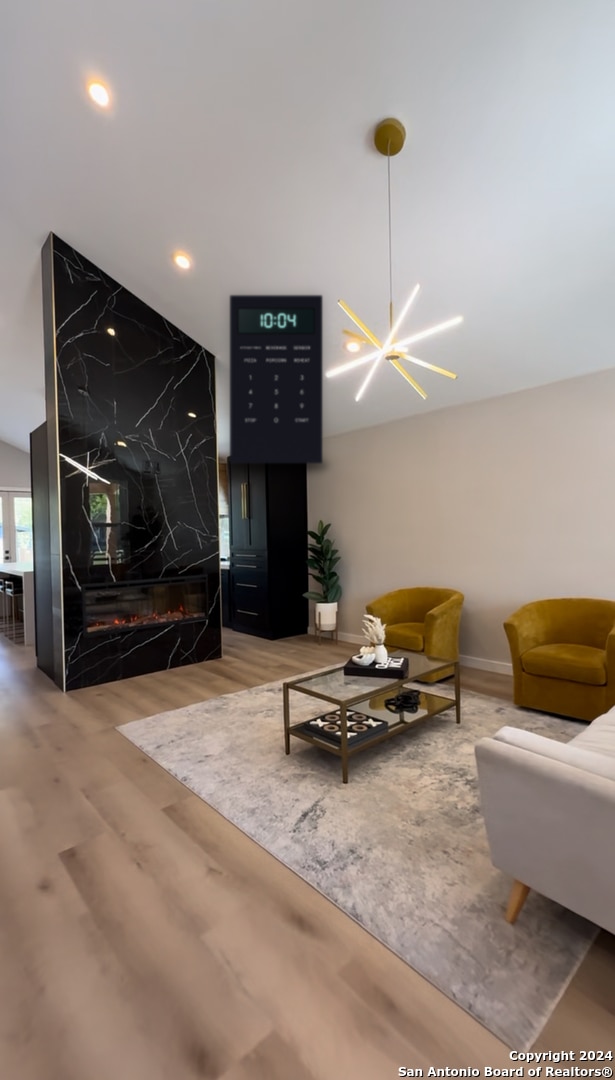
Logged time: 10 h 04 min
